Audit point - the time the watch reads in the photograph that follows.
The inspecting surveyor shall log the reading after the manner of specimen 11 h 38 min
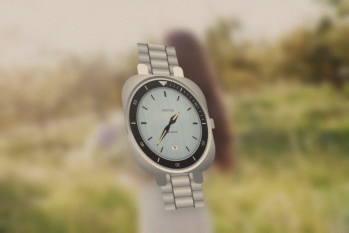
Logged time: 1 h 37 min
